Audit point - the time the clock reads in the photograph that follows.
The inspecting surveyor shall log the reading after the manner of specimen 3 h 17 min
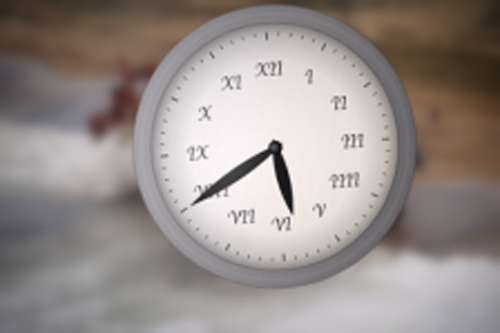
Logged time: 5 h 40 min
